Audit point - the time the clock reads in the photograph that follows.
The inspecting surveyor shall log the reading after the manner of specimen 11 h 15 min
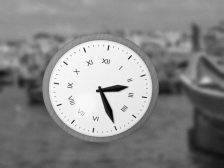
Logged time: 2 h 25 min
